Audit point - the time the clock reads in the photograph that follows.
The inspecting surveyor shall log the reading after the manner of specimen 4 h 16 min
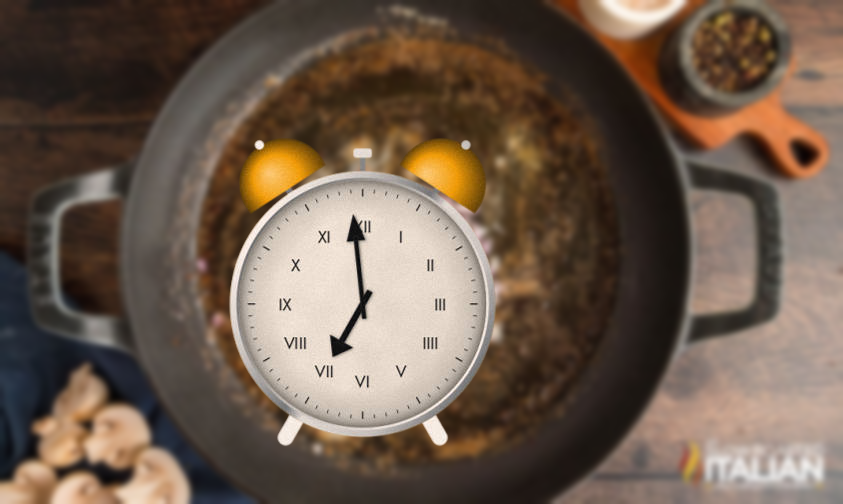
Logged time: 6 h 59 min
